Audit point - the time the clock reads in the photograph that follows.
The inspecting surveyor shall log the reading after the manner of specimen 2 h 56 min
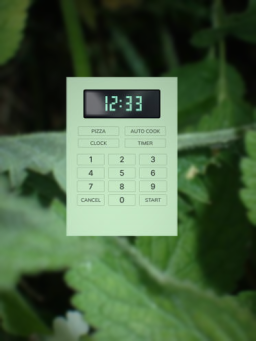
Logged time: 12 h 33 min
